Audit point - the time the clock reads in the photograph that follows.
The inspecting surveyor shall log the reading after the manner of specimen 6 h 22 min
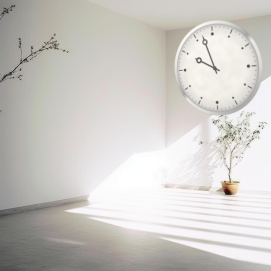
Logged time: 9 h 57 min
